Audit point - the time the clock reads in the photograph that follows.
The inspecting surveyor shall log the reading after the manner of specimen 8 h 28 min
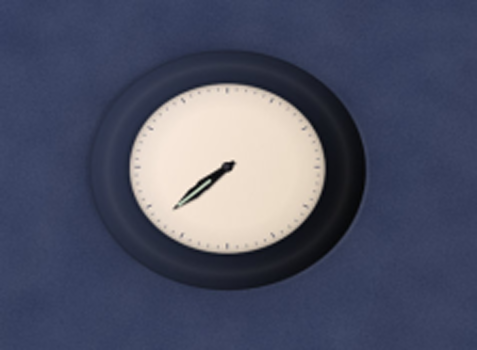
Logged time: 7 h 38 min
